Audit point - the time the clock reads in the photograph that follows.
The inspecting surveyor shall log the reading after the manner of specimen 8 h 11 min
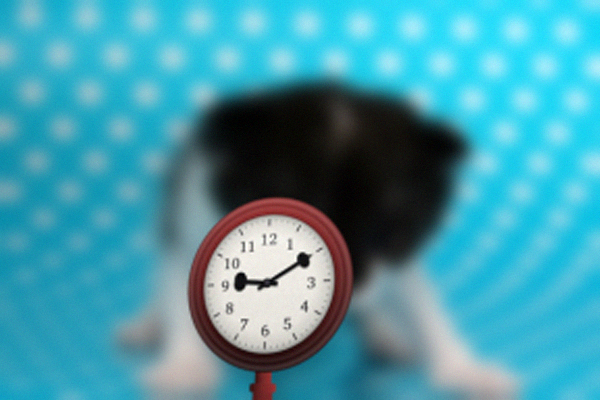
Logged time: 9 h 10 min
